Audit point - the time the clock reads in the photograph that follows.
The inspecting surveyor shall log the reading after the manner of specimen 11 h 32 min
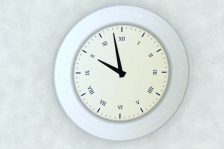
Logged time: 9 h 58 min
